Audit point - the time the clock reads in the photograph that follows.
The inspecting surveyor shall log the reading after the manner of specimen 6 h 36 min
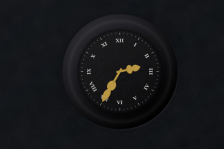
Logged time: 2 h 35 min
